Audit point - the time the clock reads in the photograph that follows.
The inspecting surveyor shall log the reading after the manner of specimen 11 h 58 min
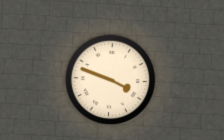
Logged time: 3 h 48 min
